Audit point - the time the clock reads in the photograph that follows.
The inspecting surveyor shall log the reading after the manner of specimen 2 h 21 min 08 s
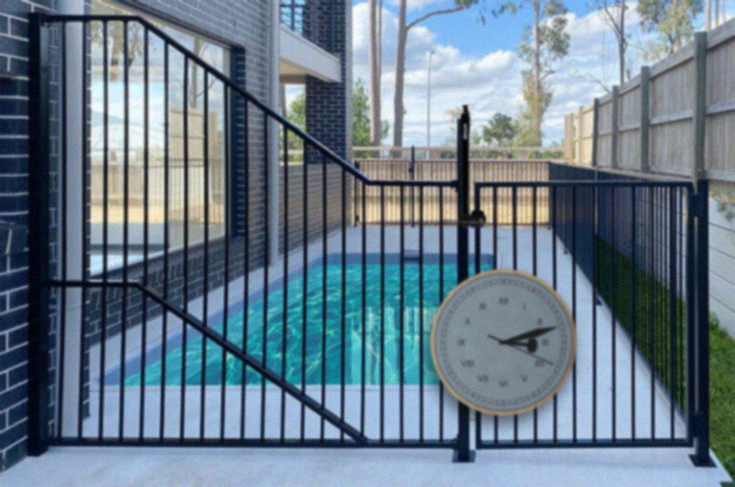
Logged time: 3 h 12 min 19 s
